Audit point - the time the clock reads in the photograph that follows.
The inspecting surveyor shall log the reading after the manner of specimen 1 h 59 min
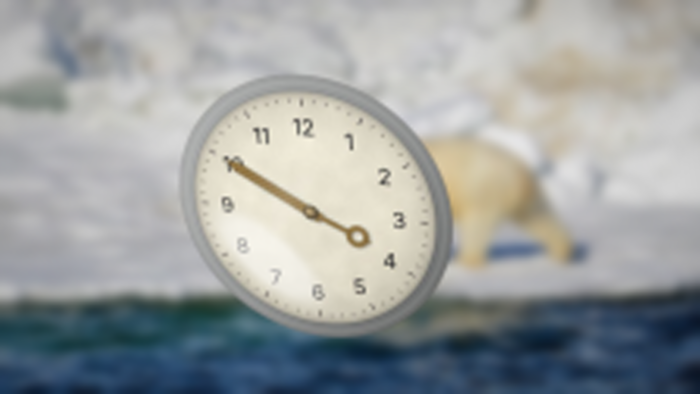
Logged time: 3 h 50 min
